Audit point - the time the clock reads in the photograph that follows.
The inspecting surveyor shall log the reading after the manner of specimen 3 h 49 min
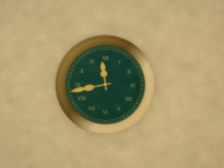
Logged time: 11 h 43 min
